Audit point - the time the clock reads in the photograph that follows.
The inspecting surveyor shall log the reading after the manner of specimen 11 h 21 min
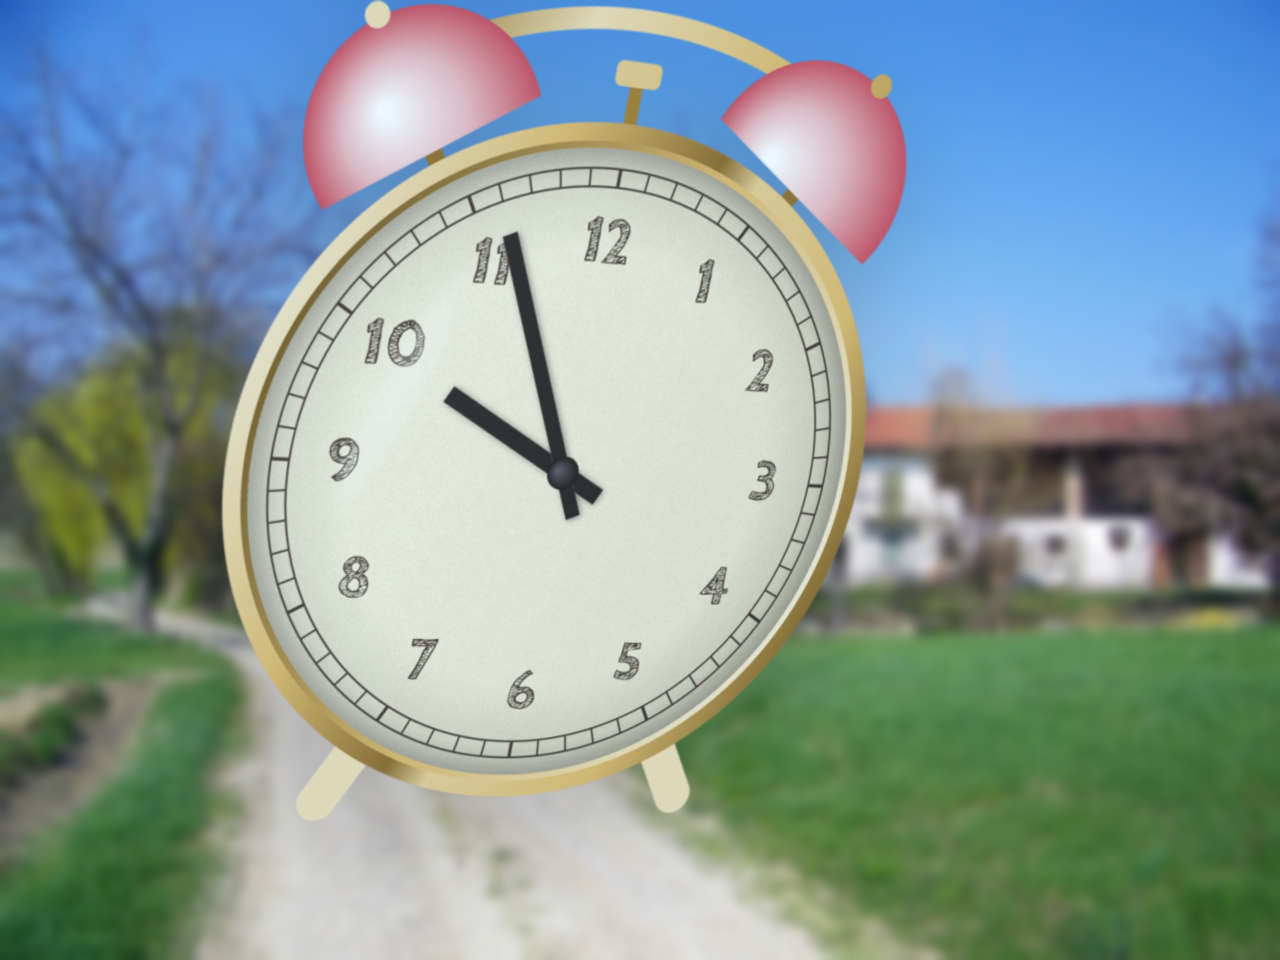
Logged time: 9 h 56 min
